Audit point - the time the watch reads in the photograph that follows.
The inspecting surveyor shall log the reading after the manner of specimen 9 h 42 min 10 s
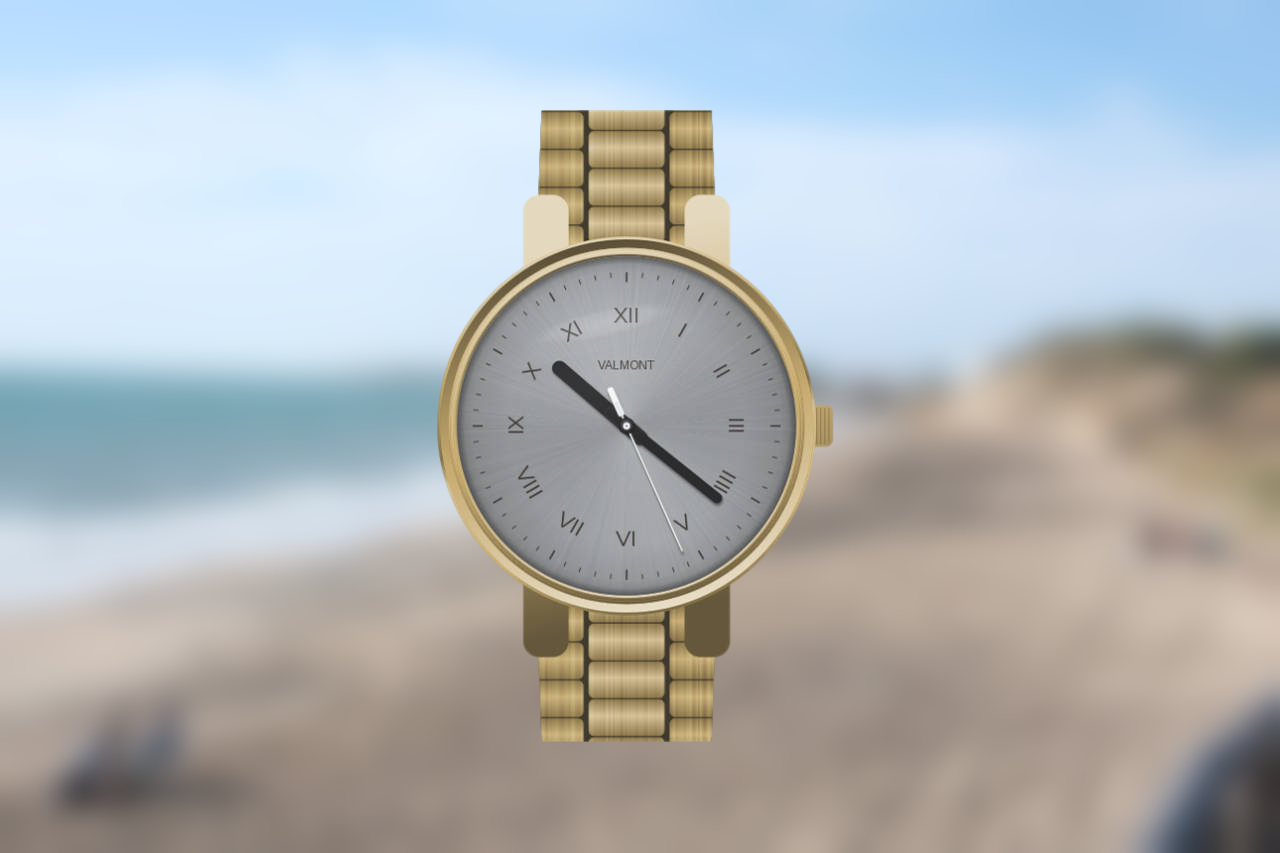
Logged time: 10 h 21 min 26 s
